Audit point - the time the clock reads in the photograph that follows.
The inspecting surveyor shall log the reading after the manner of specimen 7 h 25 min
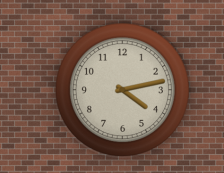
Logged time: 4 h 13 min
